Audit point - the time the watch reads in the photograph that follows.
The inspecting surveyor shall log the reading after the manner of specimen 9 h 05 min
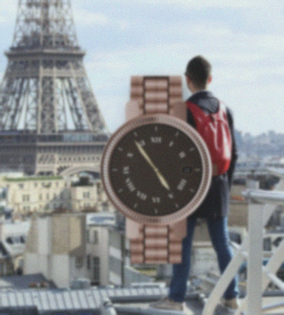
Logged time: 4 h 54 min
